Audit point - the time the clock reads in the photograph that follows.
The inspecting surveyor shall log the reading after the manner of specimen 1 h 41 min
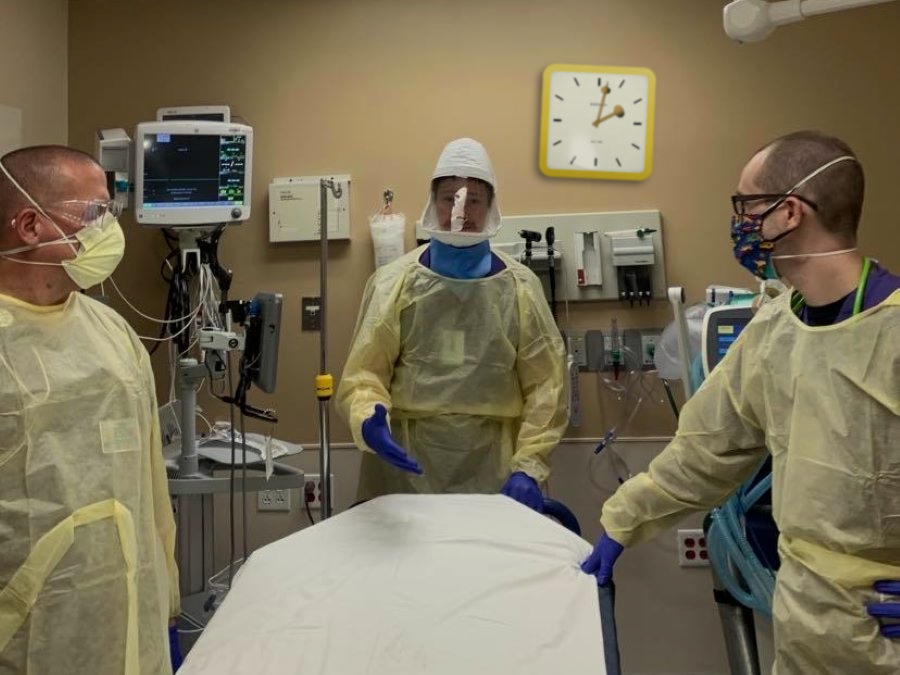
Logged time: 2 h 02 min
